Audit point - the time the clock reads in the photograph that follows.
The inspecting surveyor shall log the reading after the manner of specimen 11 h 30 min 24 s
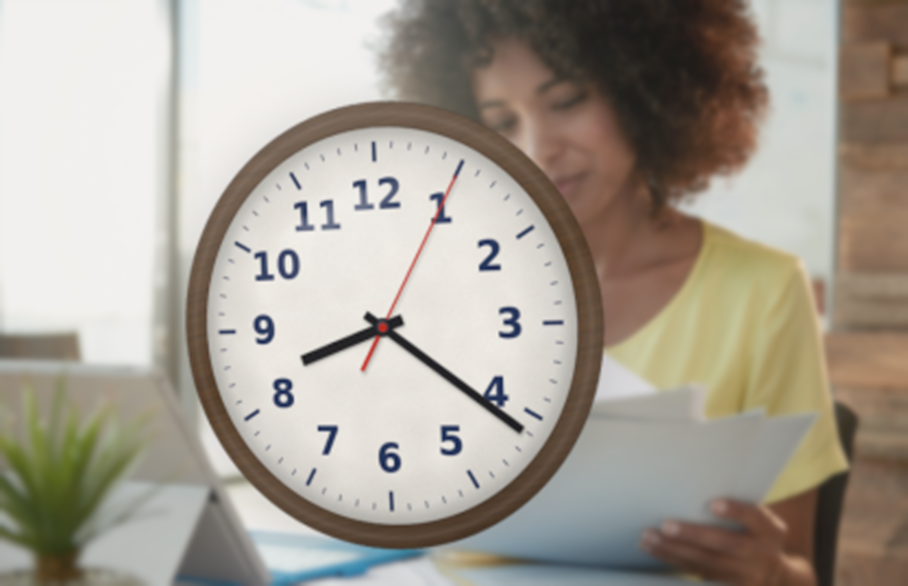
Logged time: 8 h 21 min 05 s
